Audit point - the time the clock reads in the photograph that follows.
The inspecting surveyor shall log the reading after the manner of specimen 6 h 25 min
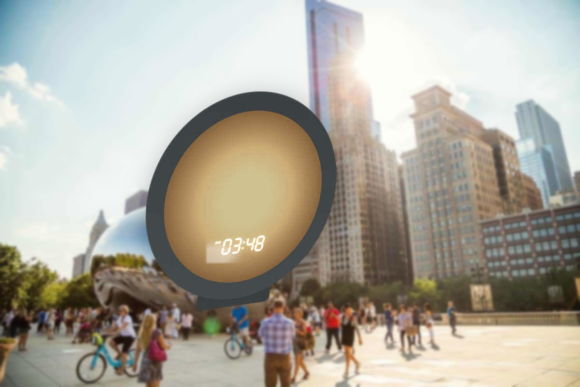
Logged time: 3 h 48 min
